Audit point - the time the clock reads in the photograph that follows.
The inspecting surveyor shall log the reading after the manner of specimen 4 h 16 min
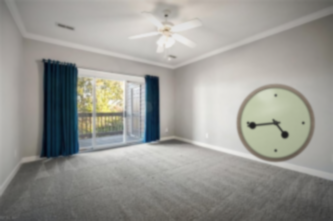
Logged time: 4 h 44 min
